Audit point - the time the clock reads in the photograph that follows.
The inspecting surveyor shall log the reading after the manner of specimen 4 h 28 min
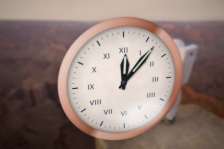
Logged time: 12 h 07 min
